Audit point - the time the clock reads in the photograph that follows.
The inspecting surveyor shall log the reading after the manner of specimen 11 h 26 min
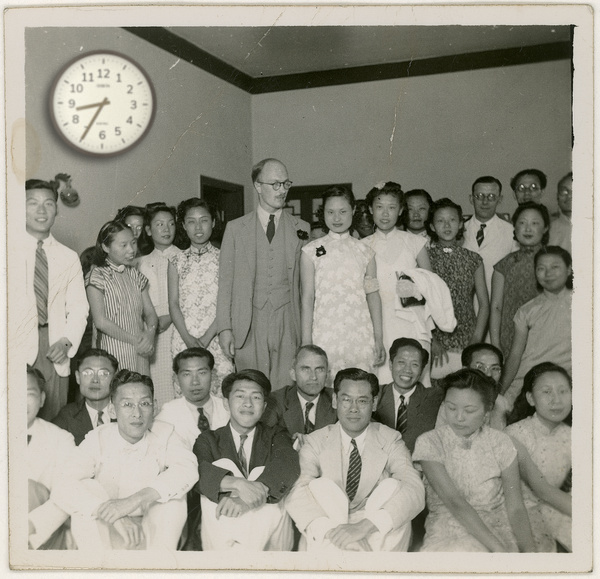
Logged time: 8 h 35 min
